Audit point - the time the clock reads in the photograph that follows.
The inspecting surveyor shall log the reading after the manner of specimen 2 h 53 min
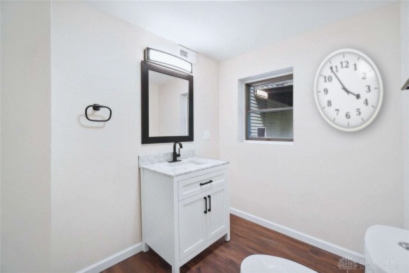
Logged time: 3 h 54 min
